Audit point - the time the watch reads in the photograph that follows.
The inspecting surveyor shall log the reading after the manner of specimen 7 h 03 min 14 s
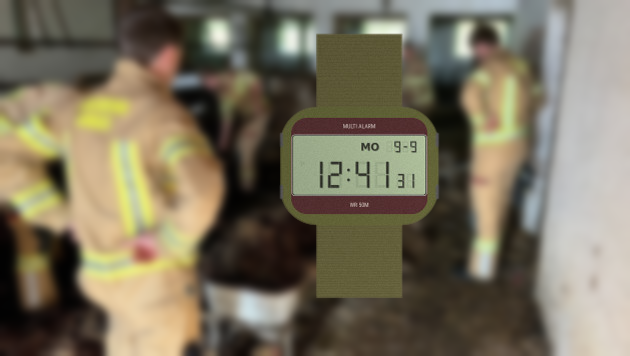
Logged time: 12 h 41 min 31 s
